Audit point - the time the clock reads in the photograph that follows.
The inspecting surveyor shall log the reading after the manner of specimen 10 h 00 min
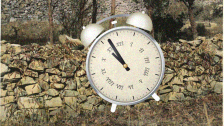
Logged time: 10 h 57 min
